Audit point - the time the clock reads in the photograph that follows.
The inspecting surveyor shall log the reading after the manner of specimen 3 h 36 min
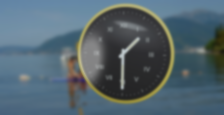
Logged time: 1 h 30 min
